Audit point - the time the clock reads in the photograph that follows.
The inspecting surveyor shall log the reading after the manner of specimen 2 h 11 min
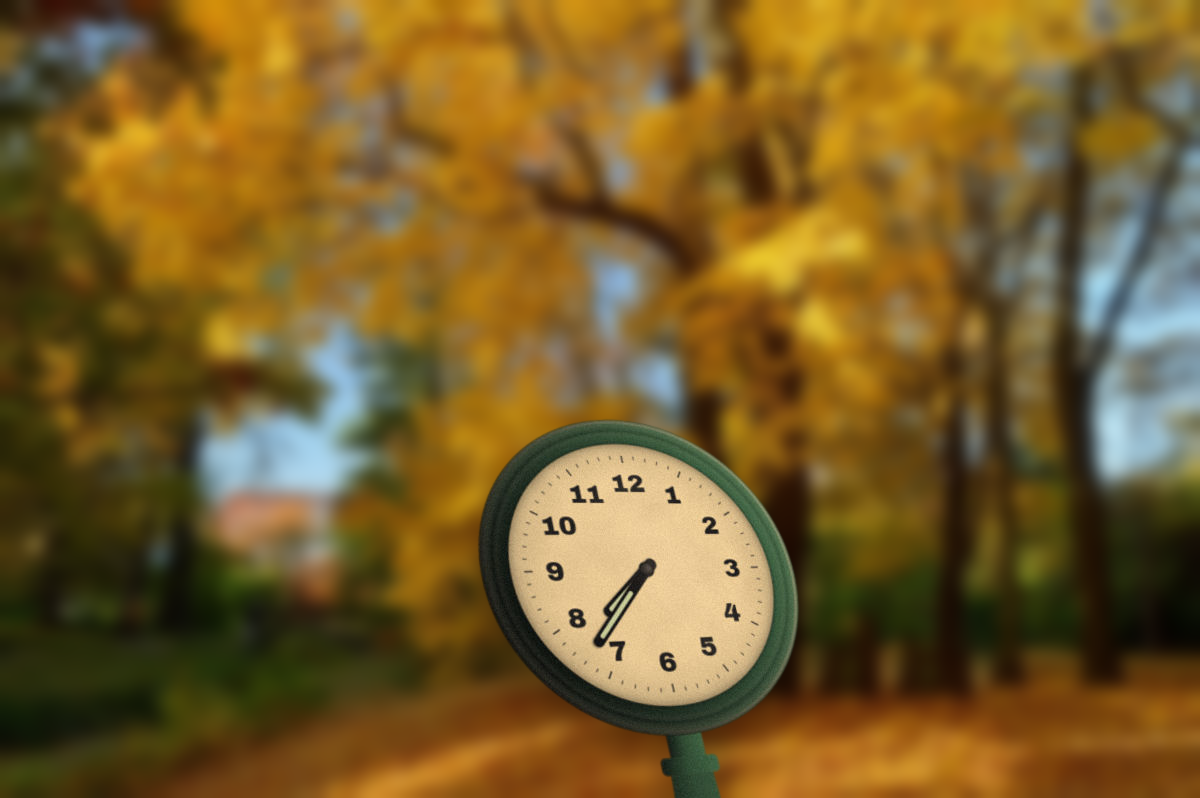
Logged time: 7 h 37 min
